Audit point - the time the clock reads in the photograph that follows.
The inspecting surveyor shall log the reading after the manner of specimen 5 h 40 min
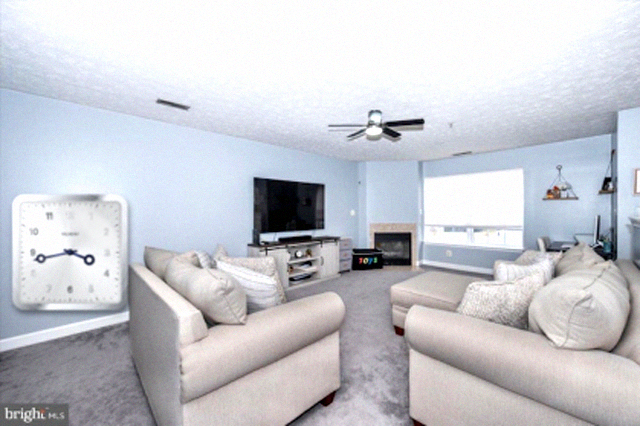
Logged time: 3 h 43 min
